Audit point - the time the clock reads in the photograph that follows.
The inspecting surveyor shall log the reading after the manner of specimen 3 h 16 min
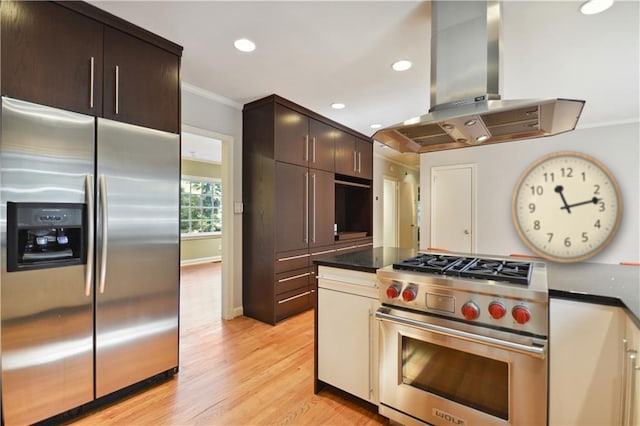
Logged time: 11 h 13 min
